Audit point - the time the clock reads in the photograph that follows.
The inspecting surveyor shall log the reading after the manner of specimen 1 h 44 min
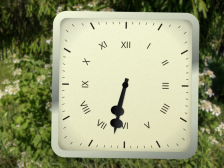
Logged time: 6 h 32 min
